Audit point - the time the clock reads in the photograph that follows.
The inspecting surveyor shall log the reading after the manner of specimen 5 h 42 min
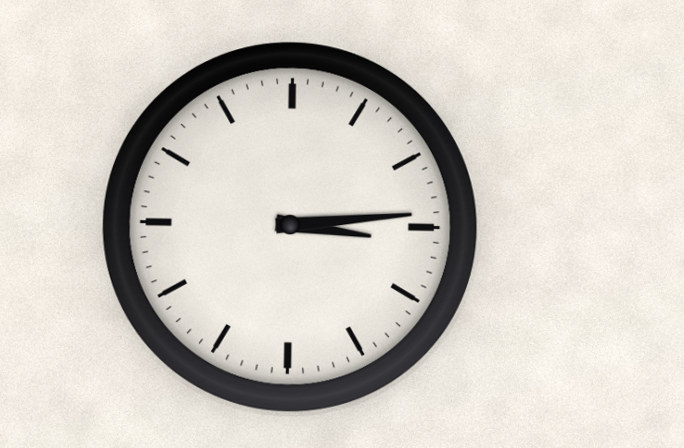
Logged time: 3 h 14 min
